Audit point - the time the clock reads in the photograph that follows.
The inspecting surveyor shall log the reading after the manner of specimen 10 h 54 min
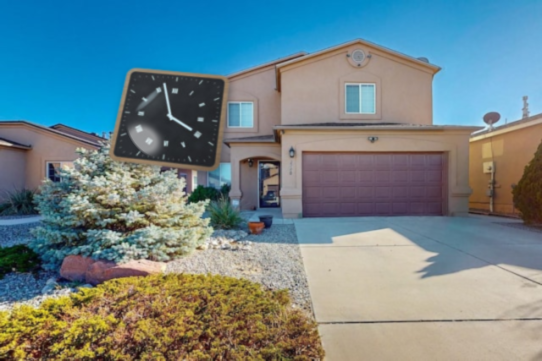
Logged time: 3 h 57 min
